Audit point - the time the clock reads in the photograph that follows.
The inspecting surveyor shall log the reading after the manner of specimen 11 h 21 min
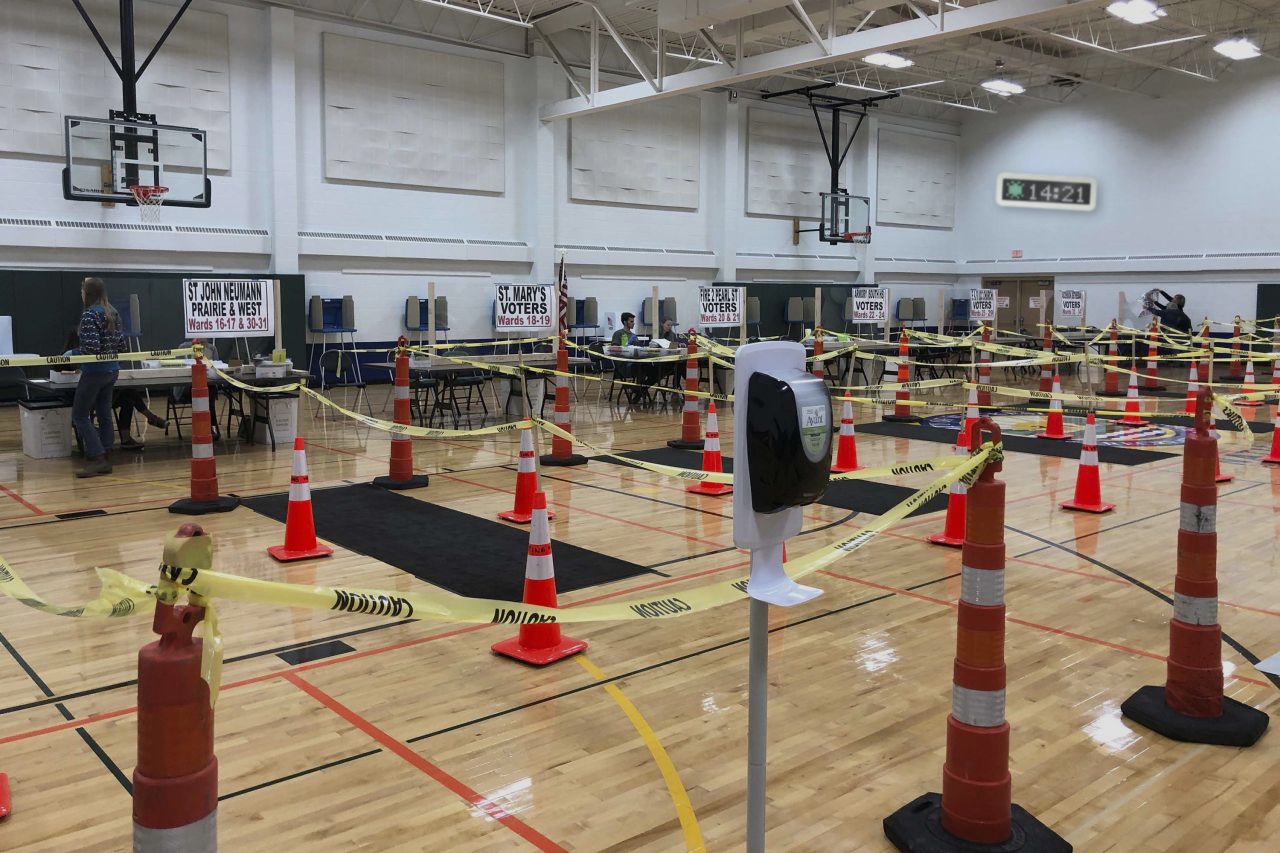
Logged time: 14 h 21 min
